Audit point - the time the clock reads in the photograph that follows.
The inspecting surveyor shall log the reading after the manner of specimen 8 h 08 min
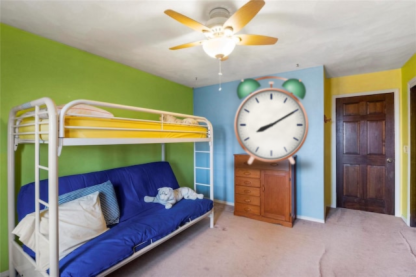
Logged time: 8 h 10 min
